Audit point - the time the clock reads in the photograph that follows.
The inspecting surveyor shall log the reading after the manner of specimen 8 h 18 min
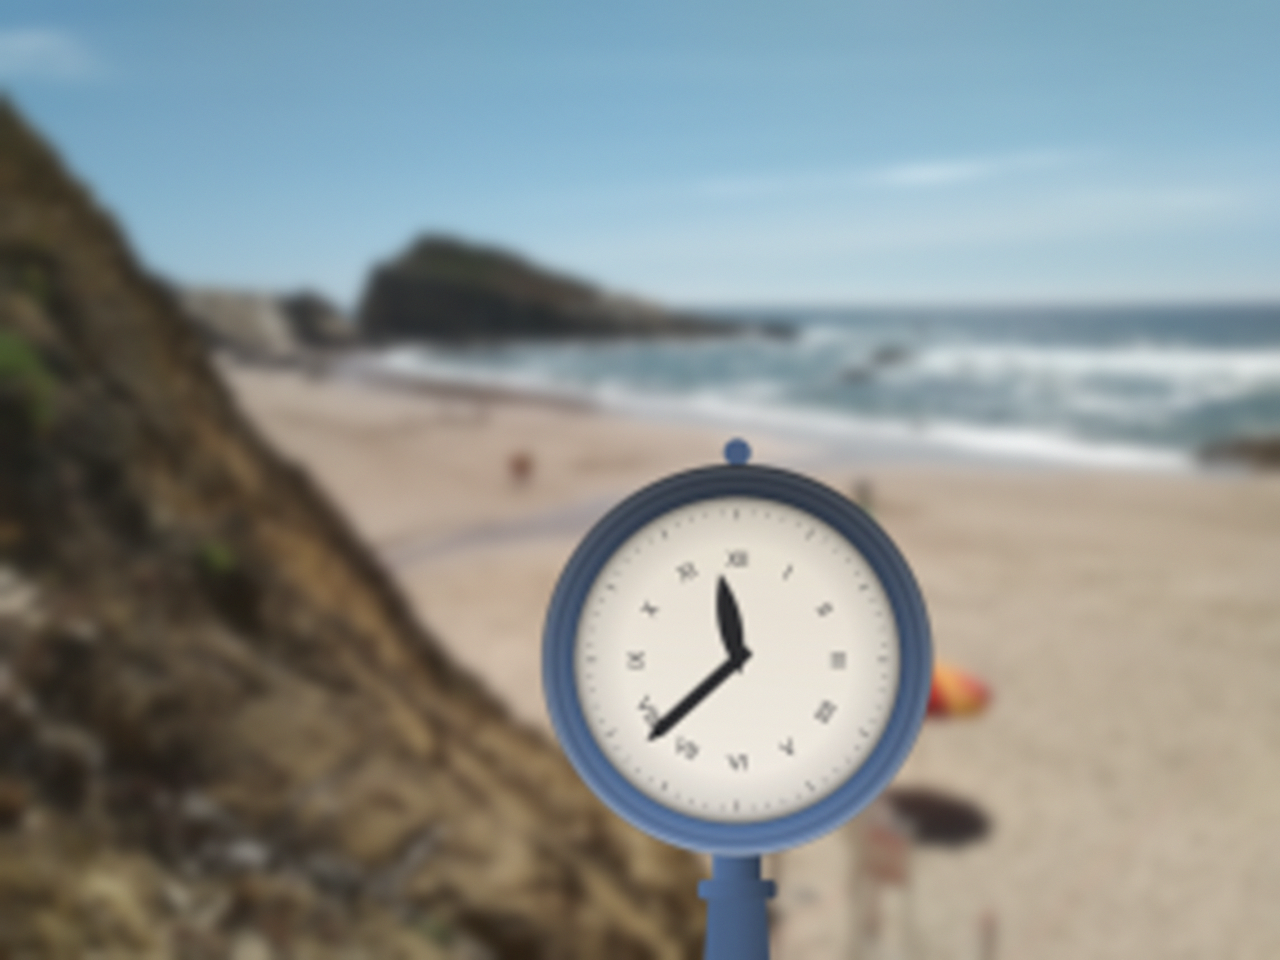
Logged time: 11 h 38 min
